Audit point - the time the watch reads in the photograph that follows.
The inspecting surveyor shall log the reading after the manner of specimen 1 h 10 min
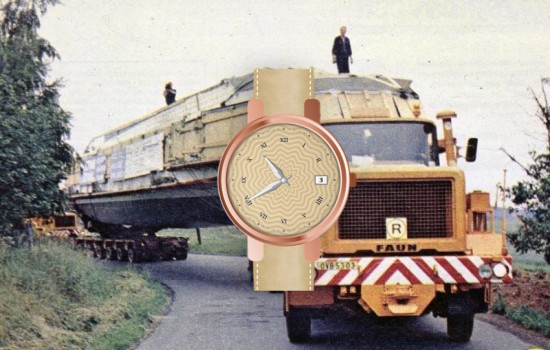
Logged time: 10 h 40 min
